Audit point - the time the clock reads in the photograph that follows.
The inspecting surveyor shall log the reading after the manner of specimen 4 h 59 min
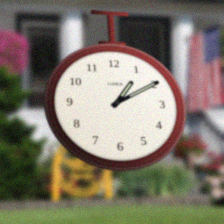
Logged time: 1 h 10 min
